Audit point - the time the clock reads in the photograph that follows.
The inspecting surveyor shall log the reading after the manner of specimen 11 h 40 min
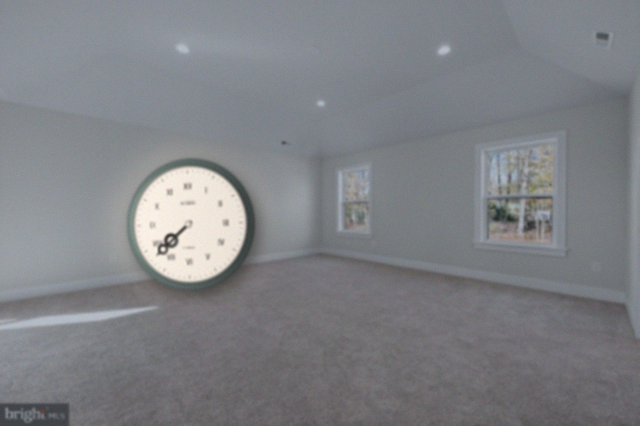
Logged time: 7 h 38 min
